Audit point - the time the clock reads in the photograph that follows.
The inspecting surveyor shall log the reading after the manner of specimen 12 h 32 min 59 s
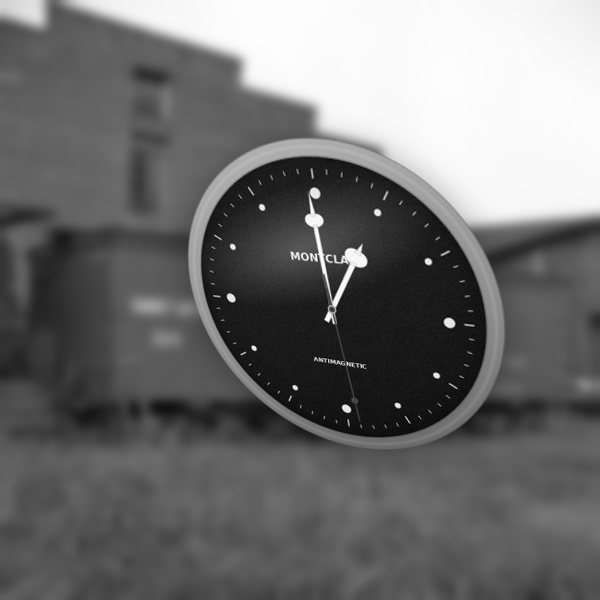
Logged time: 12 h 59 min 29 s
